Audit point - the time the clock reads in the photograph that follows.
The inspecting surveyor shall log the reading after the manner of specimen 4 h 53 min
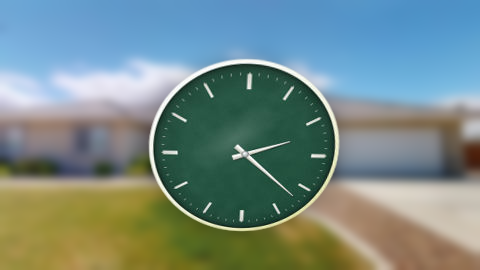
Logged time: 2 h 22 min
